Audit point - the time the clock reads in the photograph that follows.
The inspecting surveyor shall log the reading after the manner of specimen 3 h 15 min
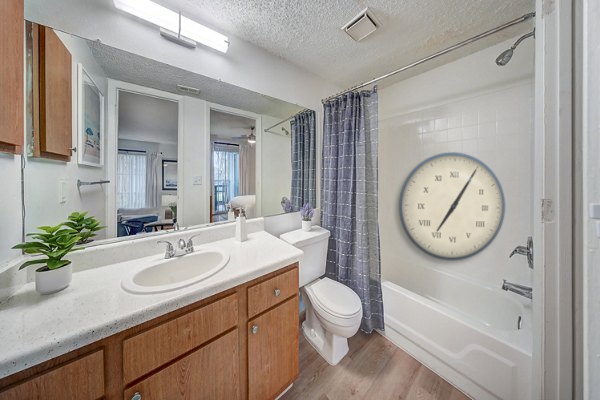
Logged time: 7 h 05 min
